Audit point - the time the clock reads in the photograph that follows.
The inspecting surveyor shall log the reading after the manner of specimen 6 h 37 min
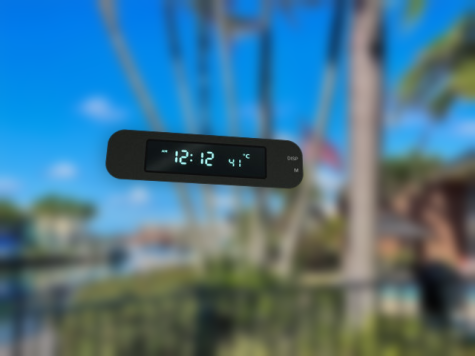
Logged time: 12 h 12 min
